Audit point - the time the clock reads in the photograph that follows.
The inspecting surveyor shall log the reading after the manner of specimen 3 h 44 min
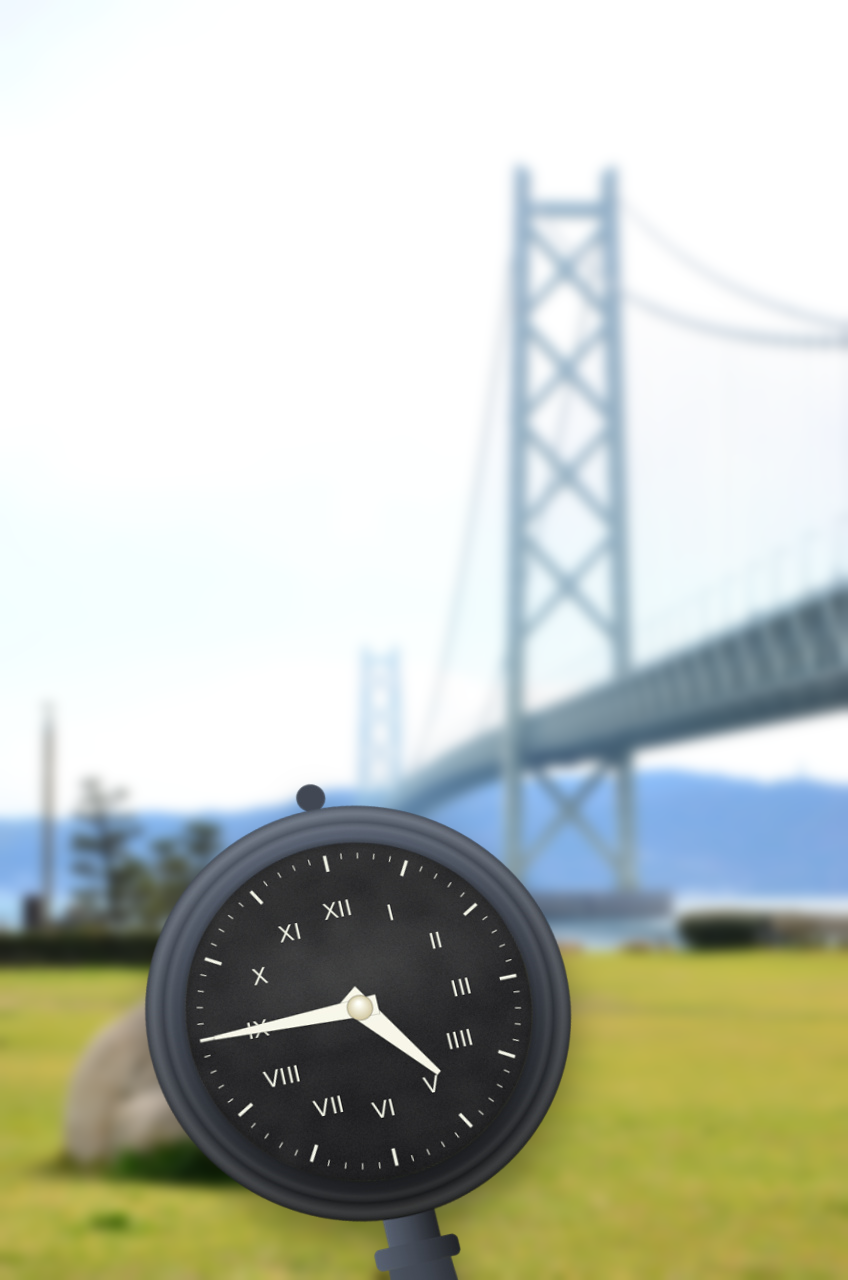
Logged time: 4 h 45 min
